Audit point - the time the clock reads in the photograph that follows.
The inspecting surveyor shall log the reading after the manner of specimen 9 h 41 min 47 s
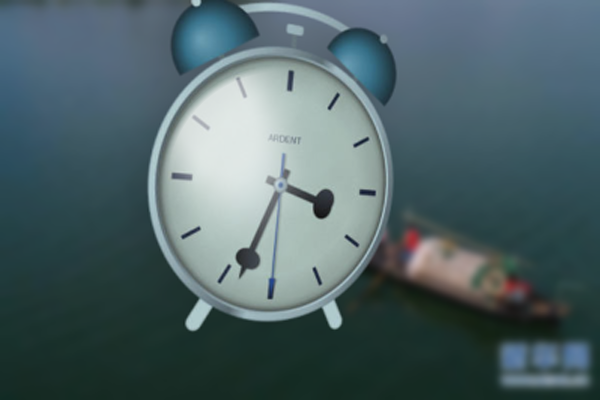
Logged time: 3 h 33 min 30 s
